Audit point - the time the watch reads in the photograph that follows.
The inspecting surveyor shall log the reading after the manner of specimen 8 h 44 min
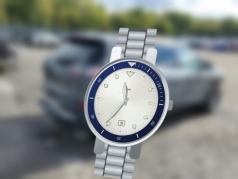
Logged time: 11 h 36 min
